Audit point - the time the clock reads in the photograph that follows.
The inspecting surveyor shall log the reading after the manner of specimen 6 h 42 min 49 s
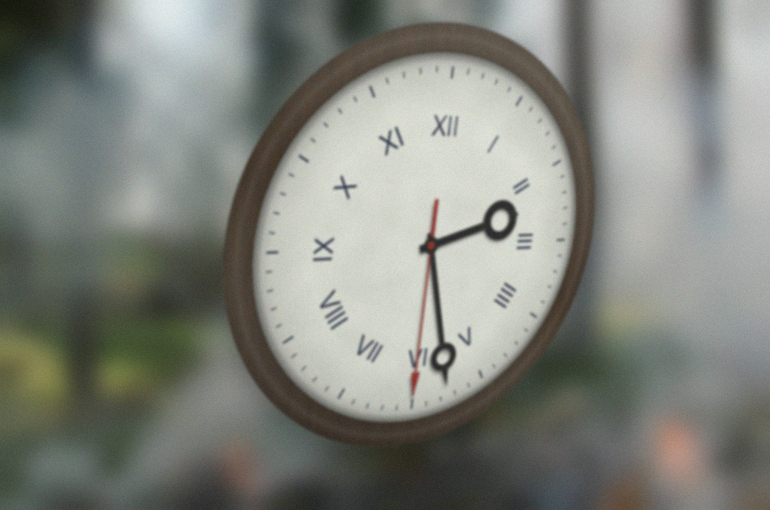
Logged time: 2 h 27 min 30 s
